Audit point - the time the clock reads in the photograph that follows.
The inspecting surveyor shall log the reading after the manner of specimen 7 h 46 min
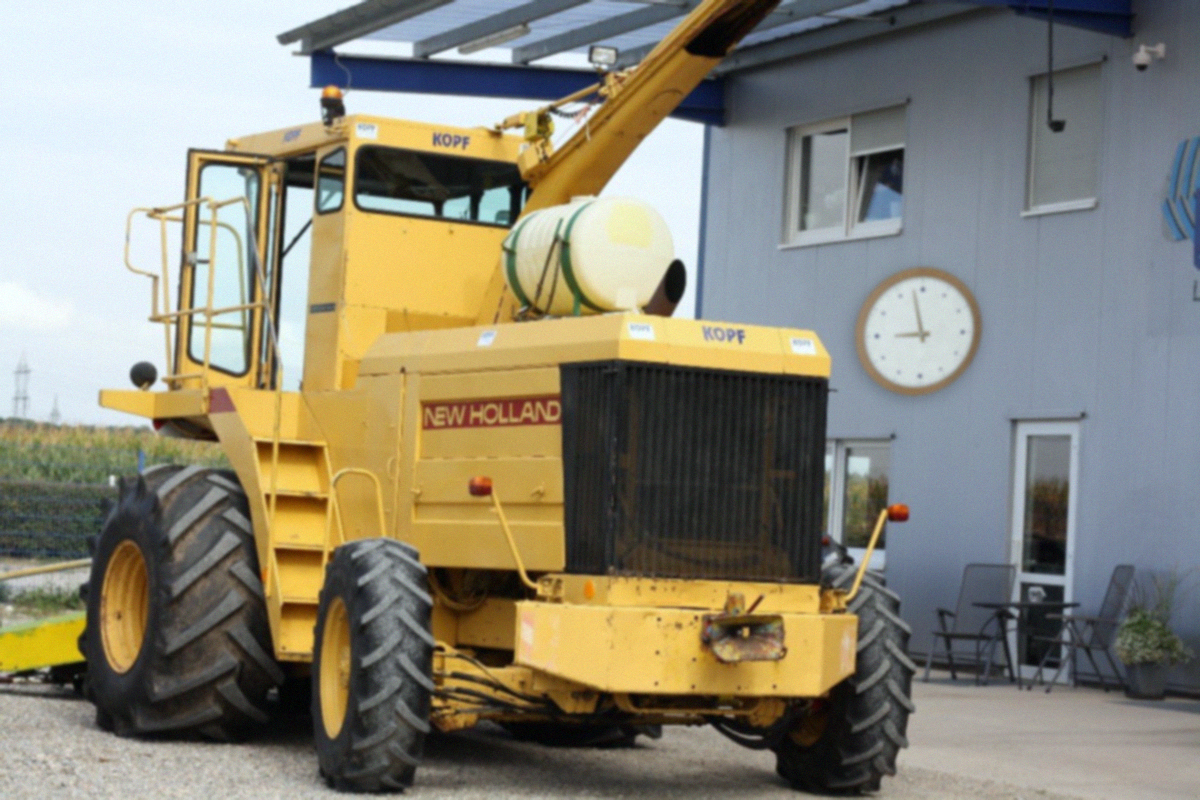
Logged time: 8 h 58 min
